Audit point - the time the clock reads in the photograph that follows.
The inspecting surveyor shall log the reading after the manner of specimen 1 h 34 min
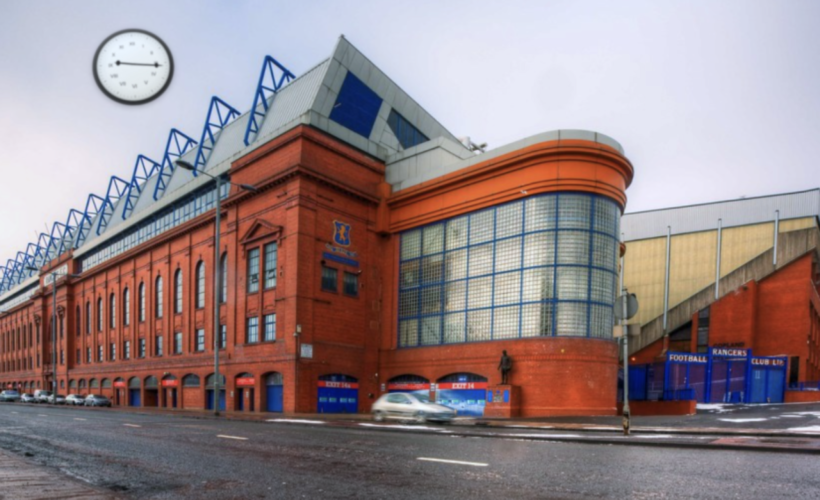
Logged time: 9 h 16 min
